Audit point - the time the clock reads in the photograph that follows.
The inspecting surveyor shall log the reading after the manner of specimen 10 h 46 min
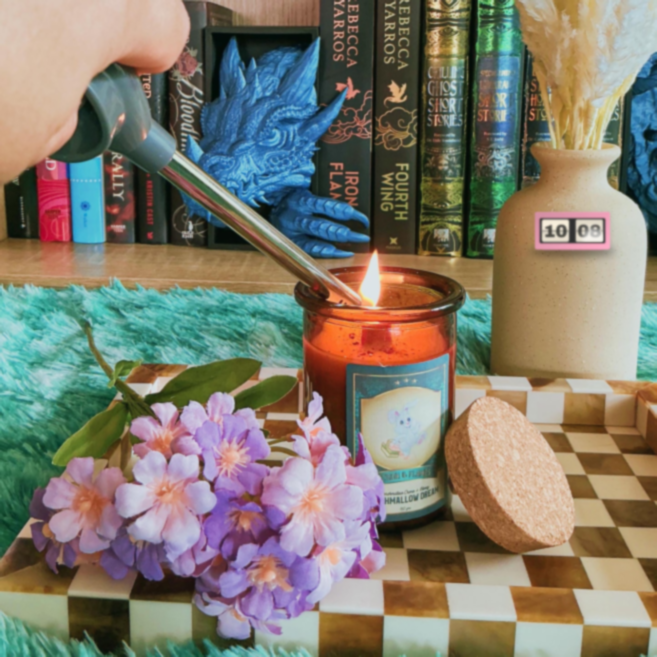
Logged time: 10 h 08 min
